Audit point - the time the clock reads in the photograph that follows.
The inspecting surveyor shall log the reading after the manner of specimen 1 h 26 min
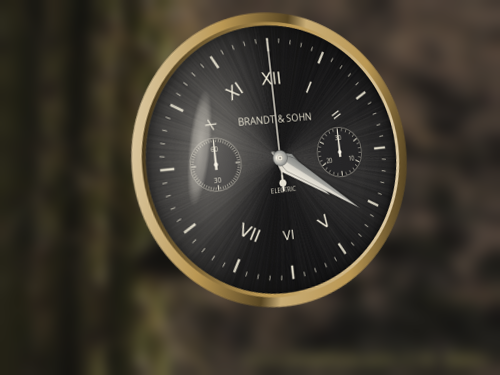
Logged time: 4 h 21 min
